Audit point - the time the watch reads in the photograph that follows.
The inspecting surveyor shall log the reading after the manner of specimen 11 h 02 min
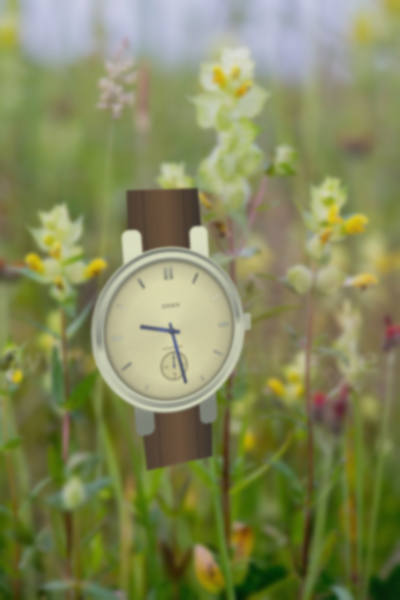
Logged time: 9 h 28 min
